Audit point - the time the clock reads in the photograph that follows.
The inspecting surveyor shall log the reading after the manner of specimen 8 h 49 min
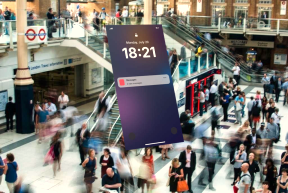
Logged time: 18 h 21 min
